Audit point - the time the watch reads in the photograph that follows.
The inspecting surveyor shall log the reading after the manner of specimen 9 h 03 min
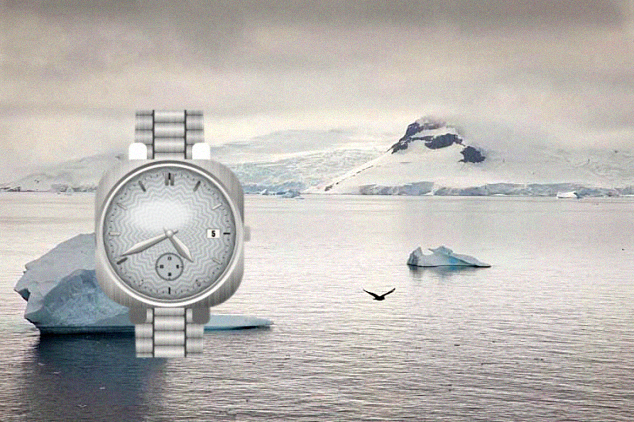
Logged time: 4 h 41 min
